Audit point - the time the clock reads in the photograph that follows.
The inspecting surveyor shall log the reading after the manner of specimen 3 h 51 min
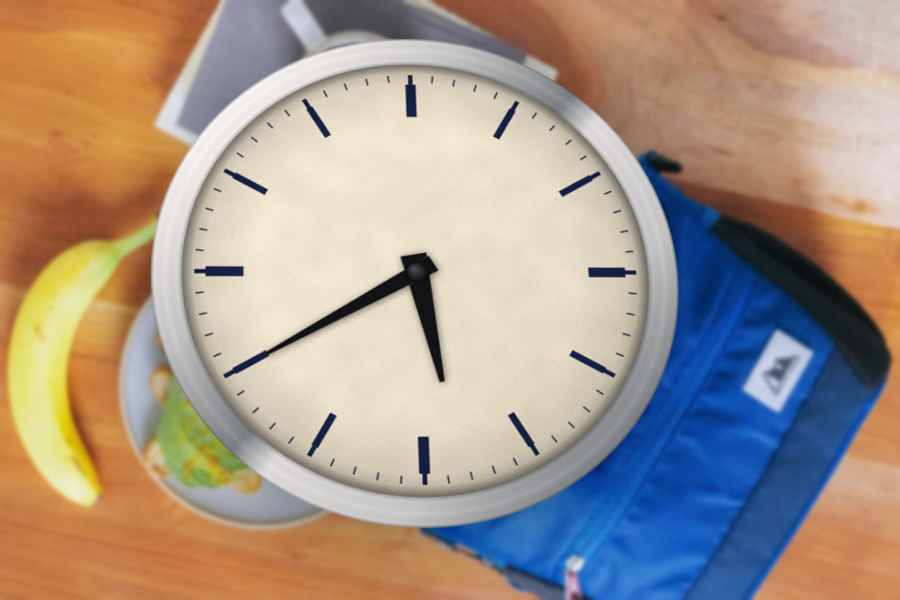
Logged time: 5 h 40 min
